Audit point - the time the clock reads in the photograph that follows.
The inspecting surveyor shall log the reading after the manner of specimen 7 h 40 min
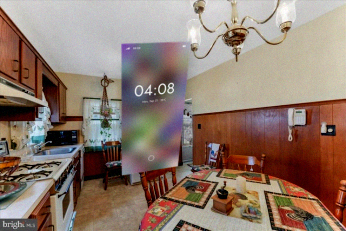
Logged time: 4 h 08 min
